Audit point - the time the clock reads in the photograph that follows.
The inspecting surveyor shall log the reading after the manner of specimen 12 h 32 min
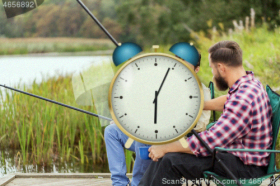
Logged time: 6 h 04 min
